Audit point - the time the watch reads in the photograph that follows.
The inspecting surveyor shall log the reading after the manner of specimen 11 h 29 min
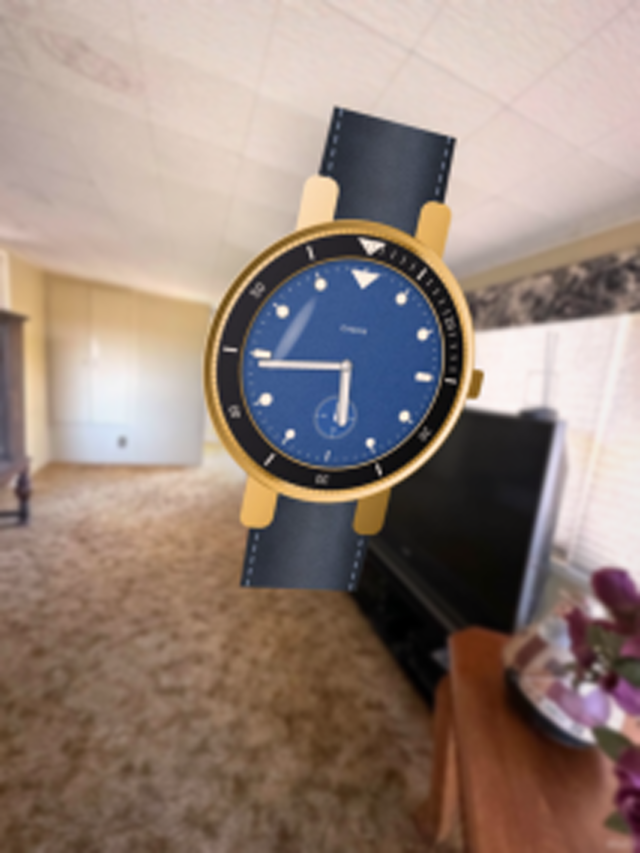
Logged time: 5 h 44 min
